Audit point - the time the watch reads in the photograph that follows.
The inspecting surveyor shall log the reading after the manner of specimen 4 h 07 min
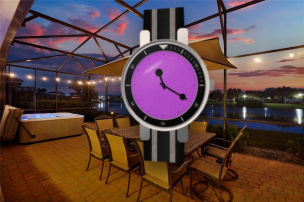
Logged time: 11 h 20 min
